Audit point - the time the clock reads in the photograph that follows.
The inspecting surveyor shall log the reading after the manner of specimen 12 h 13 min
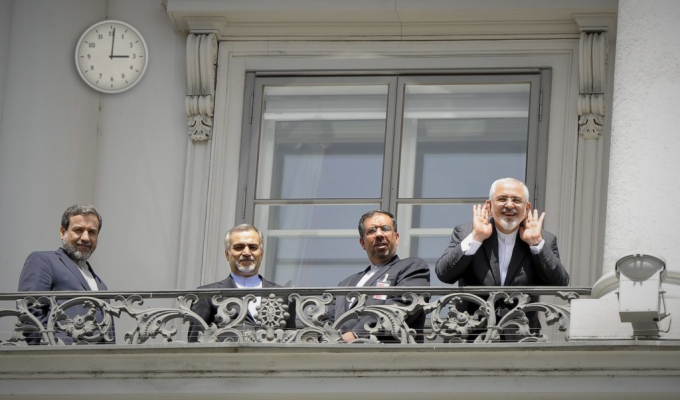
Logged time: 3 h 01 min
